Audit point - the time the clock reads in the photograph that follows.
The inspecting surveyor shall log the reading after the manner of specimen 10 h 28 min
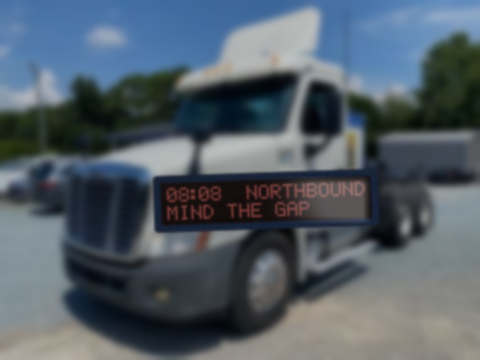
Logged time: 8 h 08 min
